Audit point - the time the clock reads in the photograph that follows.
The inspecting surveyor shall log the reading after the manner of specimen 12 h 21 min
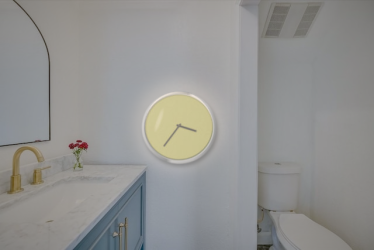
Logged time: 3 h 36 min
